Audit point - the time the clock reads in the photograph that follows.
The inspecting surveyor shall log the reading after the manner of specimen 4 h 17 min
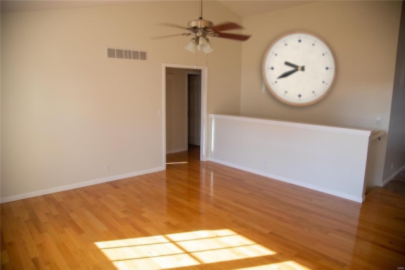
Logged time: 9 h 41 min
